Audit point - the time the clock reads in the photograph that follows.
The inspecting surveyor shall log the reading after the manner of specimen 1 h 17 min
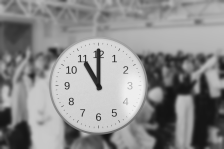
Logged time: 11 h 00 min
